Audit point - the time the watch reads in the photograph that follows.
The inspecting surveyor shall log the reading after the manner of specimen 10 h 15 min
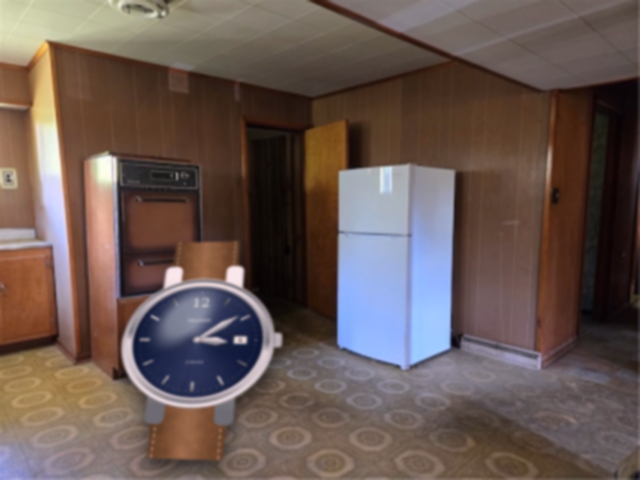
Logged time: 3 h 09 min
